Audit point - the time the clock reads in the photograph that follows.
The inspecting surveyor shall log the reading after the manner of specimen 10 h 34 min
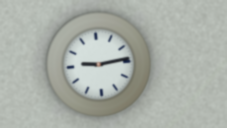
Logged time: 9 h 14 min
